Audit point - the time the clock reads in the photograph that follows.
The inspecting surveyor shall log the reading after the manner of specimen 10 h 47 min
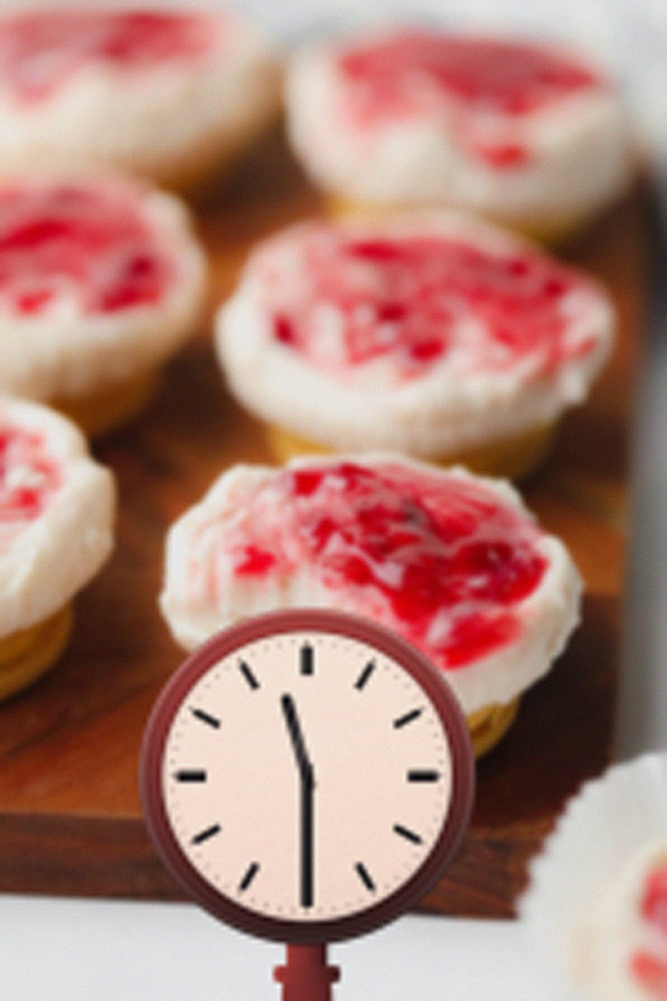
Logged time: 11 h 30 min
